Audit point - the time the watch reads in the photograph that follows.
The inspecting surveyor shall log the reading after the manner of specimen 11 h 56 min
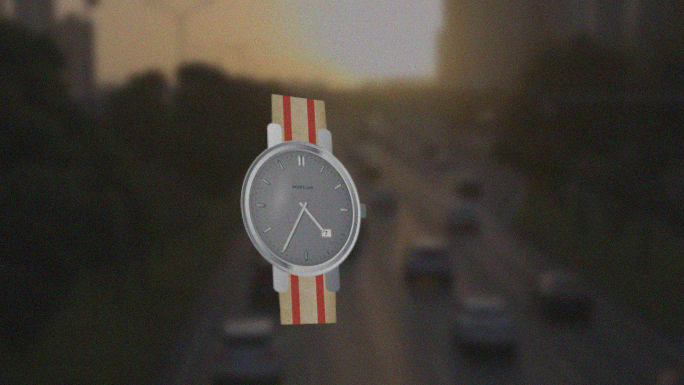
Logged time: 4 h 35 min
